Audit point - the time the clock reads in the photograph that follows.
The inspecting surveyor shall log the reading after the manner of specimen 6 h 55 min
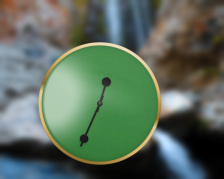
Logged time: 12 h 34 min
